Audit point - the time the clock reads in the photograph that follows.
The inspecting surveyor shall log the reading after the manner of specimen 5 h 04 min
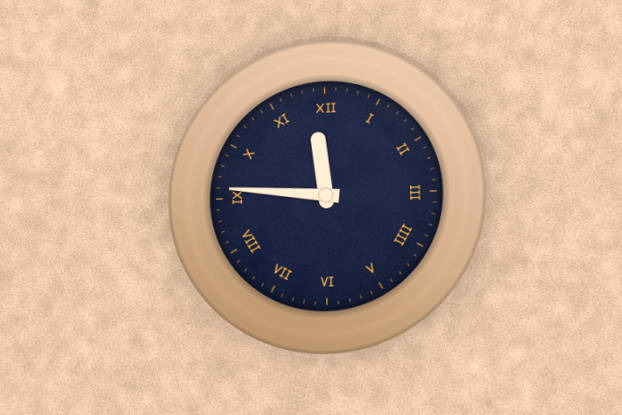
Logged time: 11 h 46 min
